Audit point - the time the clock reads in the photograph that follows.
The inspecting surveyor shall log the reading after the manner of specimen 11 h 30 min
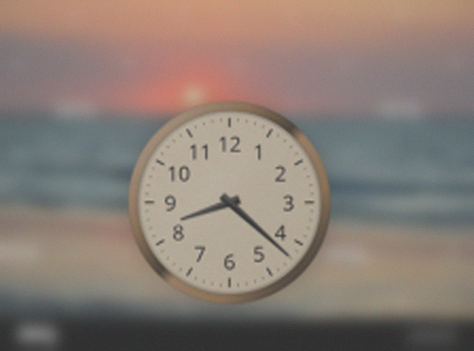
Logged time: 8 h 22 min
